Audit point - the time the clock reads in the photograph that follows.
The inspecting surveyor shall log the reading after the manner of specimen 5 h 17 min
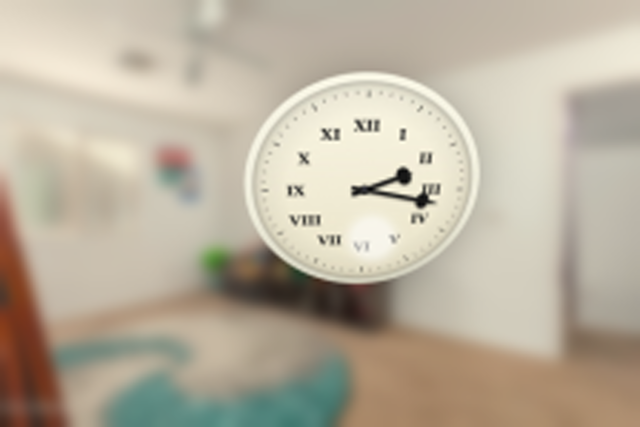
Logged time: 2 h 17 min
